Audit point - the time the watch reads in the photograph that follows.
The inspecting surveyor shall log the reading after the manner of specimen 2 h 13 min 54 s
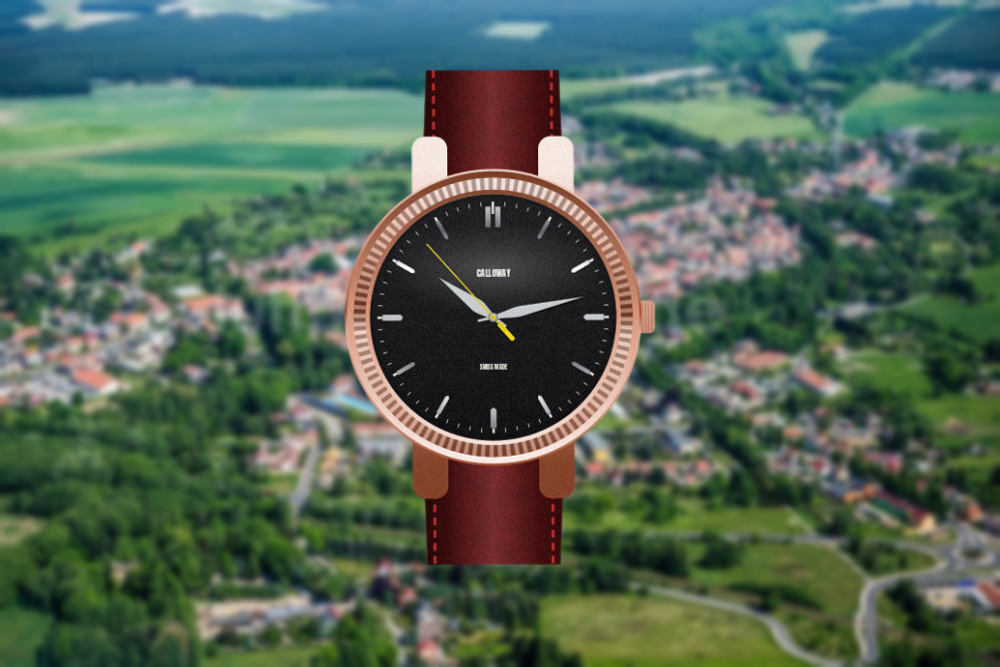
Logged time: 10 h 12 min 53 s
